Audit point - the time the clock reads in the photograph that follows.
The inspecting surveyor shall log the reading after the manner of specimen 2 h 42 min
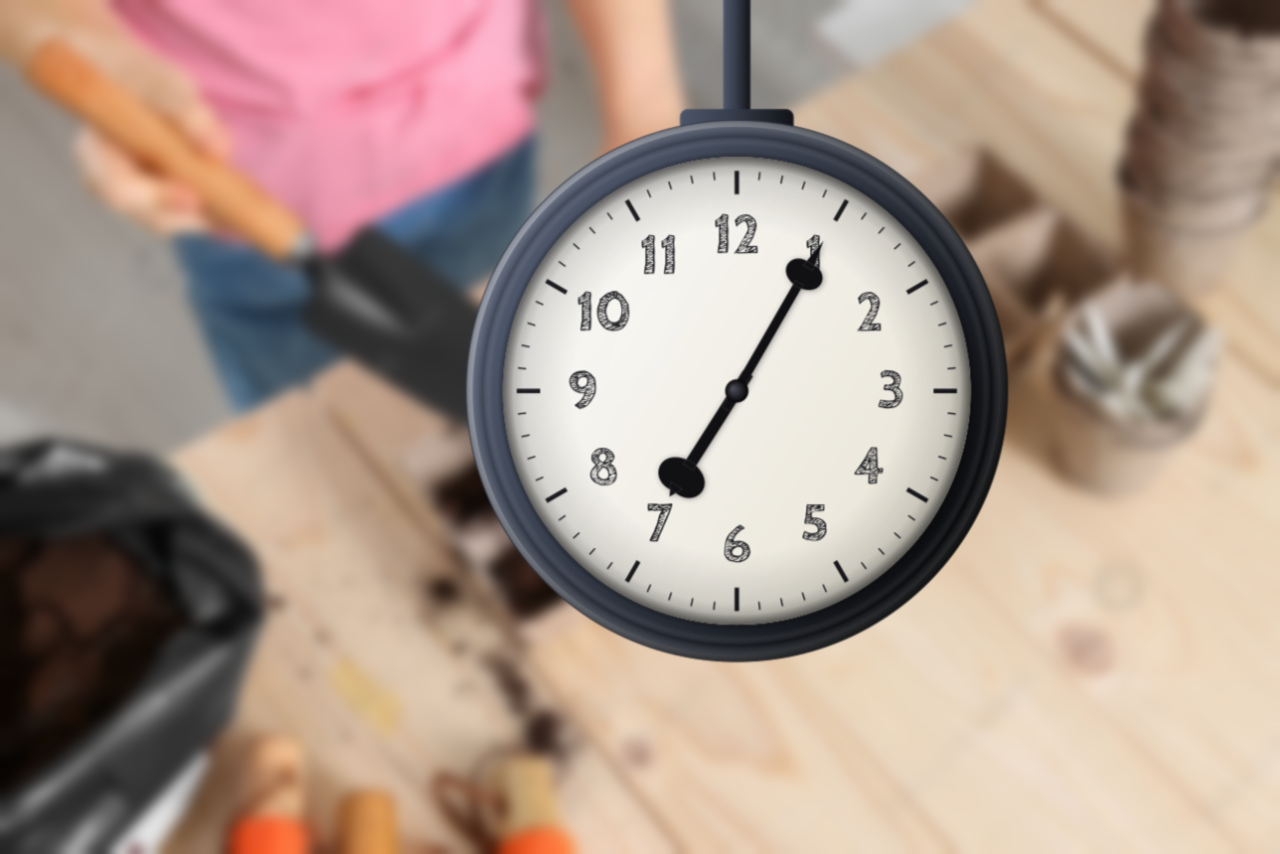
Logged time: 7 h 05 min
